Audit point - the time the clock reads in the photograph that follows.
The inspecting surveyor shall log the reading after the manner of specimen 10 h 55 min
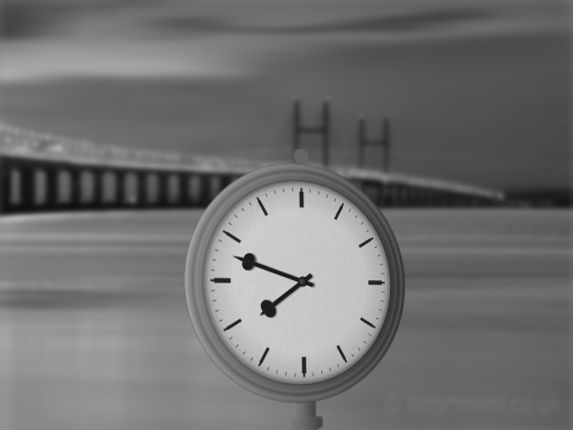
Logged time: 7 h 48 min
